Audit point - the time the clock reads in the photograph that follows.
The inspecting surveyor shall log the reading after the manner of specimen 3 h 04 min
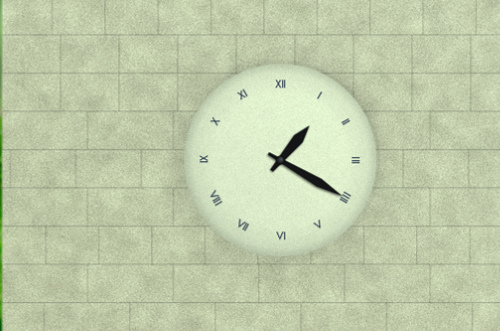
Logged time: 1 h 20 min
